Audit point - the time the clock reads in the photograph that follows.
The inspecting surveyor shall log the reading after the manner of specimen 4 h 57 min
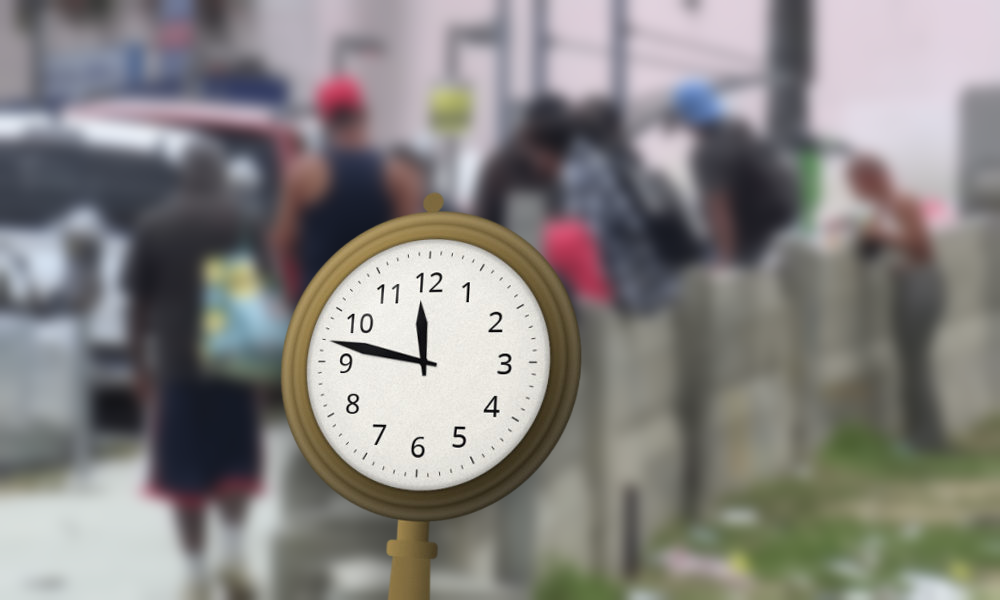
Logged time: 11 h 47 min
